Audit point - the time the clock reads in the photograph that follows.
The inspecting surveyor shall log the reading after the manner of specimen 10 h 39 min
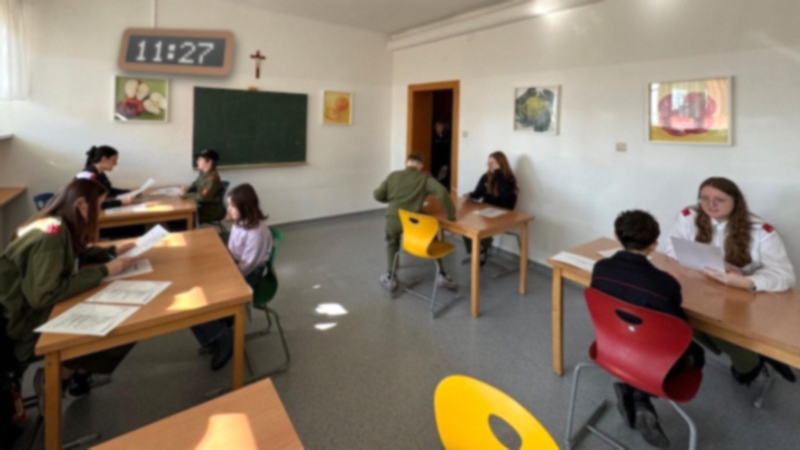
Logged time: 11 h 27 min
